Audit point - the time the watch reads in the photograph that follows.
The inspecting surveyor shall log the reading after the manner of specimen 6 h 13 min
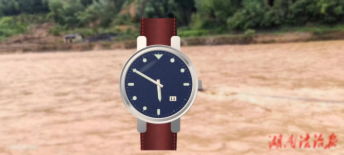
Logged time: 5 h 50 min
